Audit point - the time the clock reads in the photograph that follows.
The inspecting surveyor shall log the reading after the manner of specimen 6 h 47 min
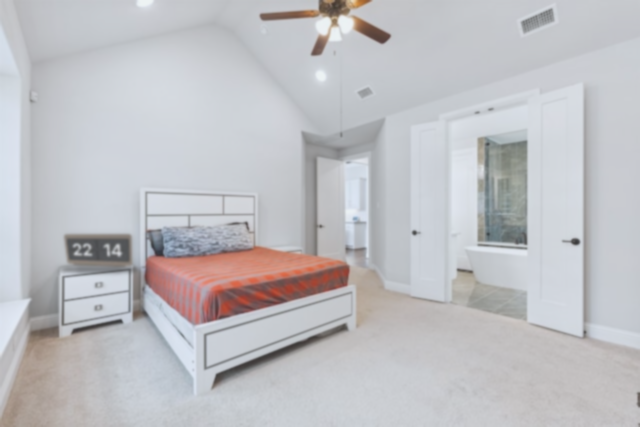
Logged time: 22 h 14 min
